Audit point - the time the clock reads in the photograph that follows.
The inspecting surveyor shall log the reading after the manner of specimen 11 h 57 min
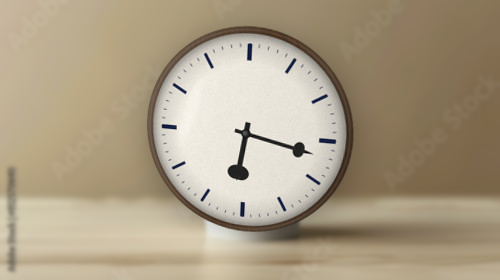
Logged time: 6 h 17 min
